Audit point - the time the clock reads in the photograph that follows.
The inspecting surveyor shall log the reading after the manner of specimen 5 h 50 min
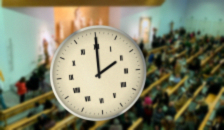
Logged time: 2 h 00 min
